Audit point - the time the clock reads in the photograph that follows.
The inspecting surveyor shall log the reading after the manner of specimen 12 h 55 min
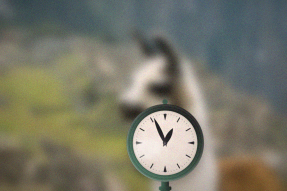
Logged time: 12 h 56 min
